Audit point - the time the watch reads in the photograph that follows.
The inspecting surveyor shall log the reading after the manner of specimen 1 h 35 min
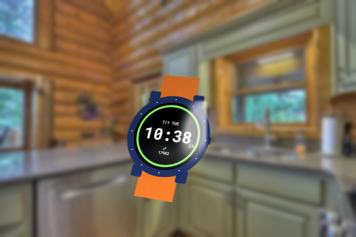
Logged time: 10 h 38 min
